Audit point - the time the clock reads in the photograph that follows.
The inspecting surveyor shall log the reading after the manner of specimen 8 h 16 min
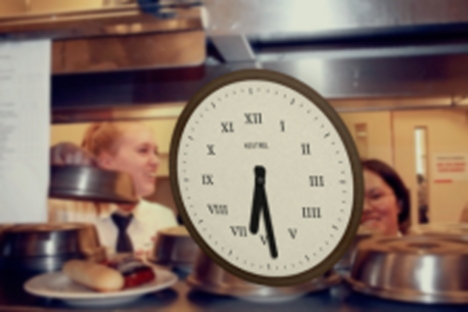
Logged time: 6 h 29 min
